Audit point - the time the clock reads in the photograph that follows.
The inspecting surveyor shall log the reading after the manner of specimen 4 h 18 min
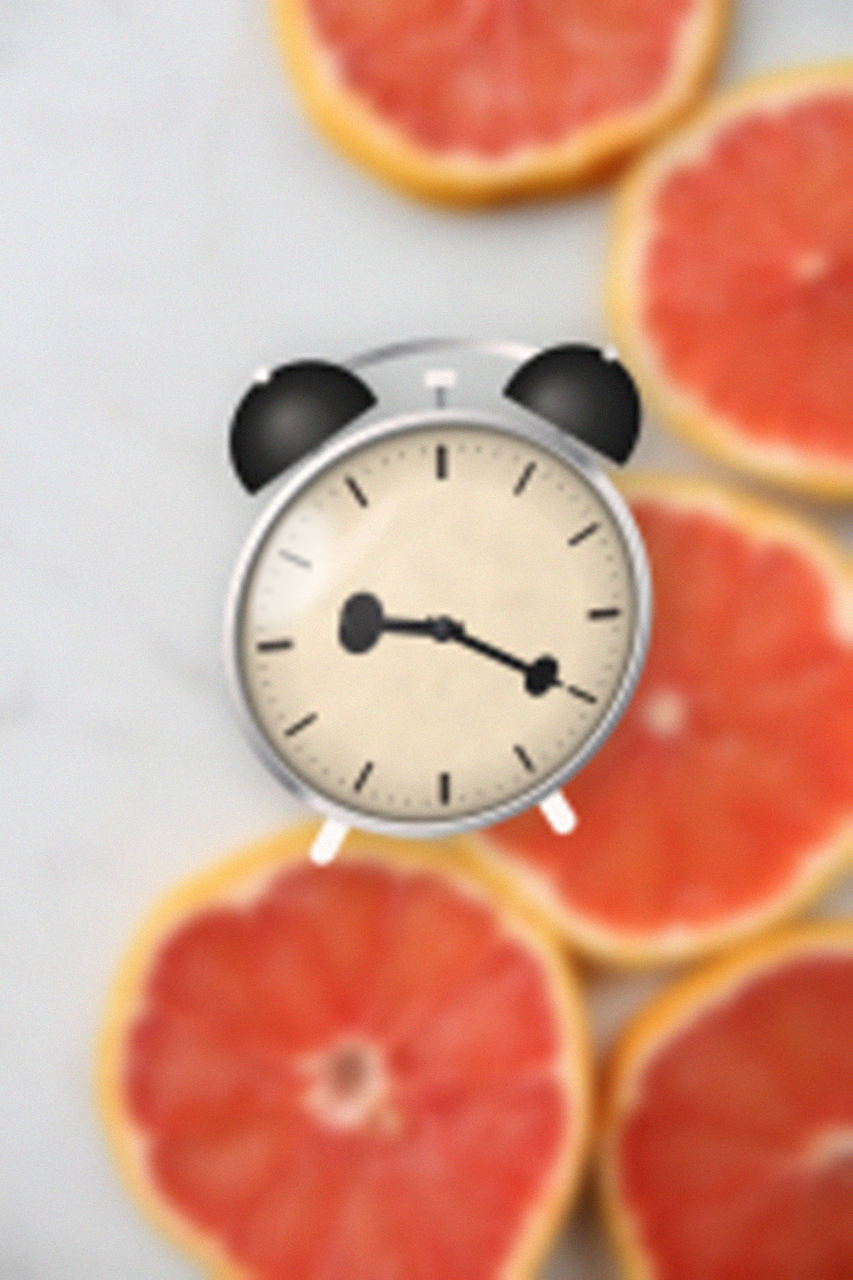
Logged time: 9 h 20 min
